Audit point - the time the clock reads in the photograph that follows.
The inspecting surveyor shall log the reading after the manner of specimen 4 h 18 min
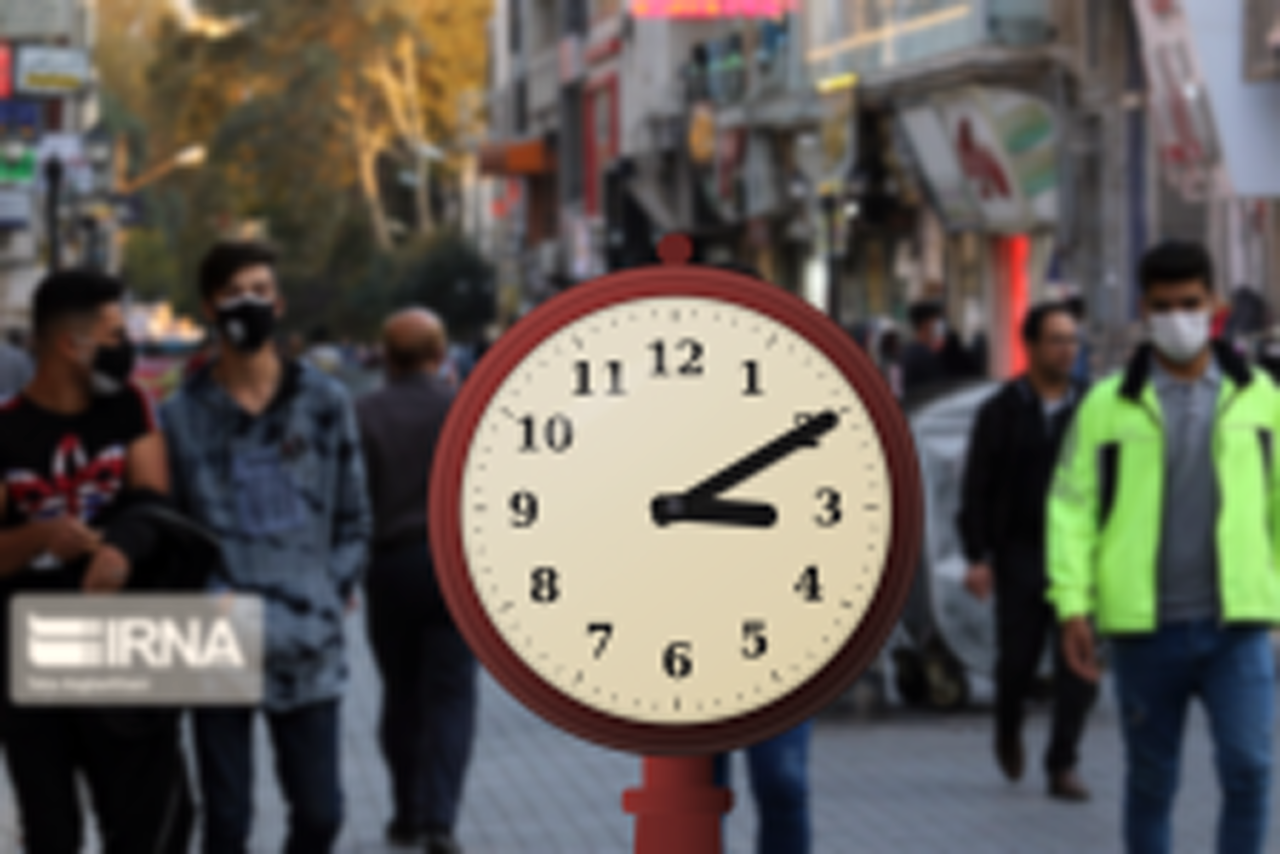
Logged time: 3 h 10 min
